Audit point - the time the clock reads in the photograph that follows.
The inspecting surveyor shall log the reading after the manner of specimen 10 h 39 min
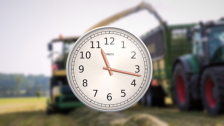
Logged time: 11 h 17 min
